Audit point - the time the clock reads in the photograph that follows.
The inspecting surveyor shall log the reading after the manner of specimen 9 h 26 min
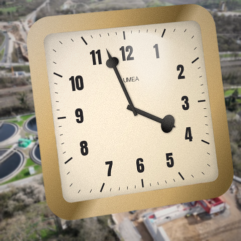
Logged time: 3 h 57 min
